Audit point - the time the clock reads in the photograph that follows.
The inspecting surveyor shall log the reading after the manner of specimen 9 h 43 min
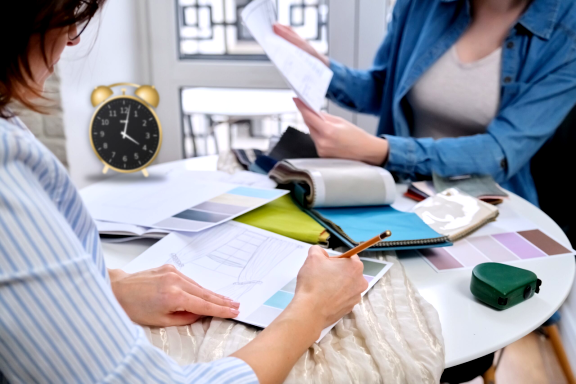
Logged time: 4 h 02 min
